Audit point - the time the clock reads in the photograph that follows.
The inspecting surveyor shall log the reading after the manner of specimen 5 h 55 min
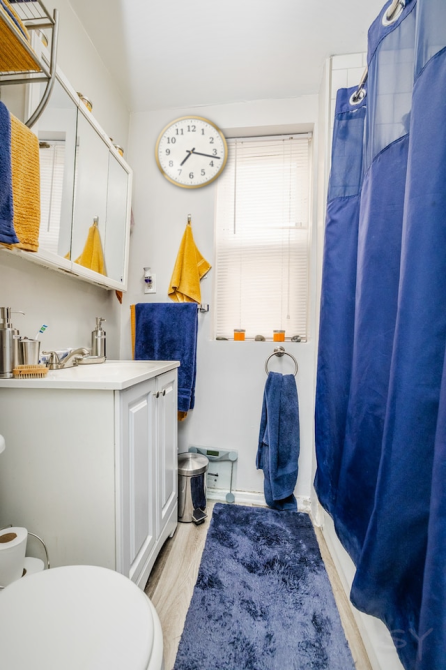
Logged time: 7 h 17 min
